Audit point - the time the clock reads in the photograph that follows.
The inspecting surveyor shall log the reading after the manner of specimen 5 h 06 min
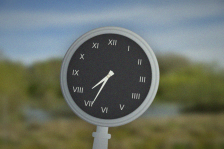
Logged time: 7 h 34 min
